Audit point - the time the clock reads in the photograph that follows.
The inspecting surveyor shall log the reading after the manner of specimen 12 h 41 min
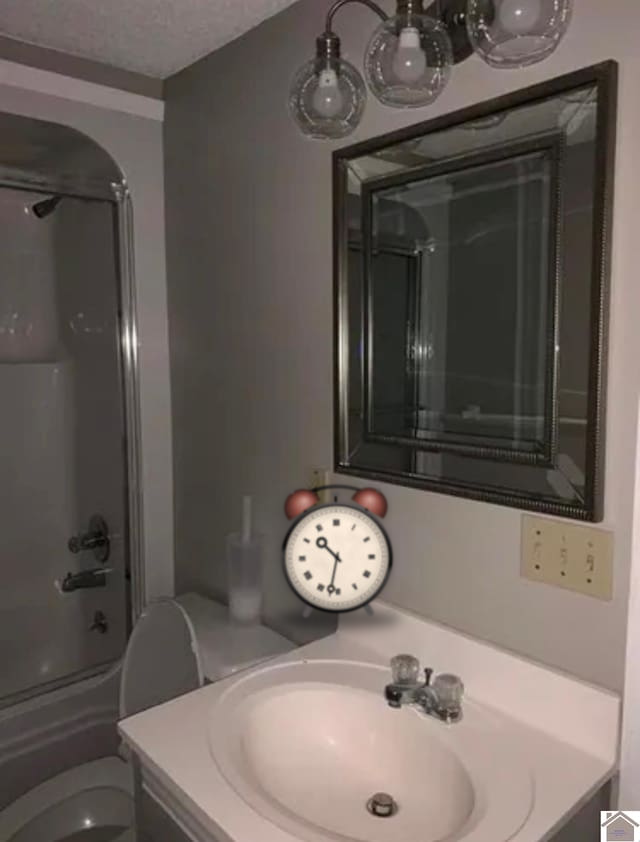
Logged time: 10 h 32 min
